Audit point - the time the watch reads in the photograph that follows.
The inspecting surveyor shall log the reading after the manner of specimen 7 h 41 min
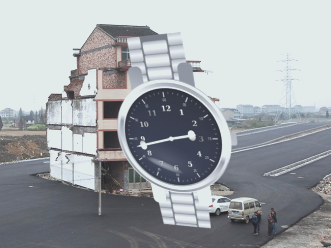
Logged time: 2 h 43 min
